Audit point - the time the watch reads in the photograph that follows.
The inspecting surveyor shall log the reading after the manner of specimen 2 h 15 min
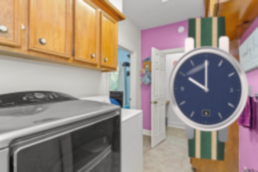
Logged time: 10 h 00 min
